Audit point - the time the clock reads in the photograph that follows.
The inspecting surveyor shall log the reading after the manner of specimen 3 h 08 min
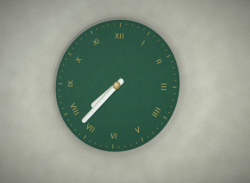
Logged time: 7 h 37 min
